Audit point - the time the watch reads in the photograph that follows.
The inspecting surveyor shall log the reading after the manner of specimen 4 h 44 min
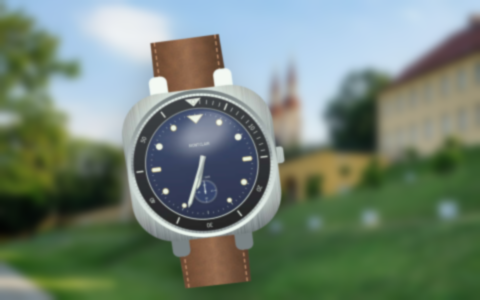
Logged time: 6 h 34 min
